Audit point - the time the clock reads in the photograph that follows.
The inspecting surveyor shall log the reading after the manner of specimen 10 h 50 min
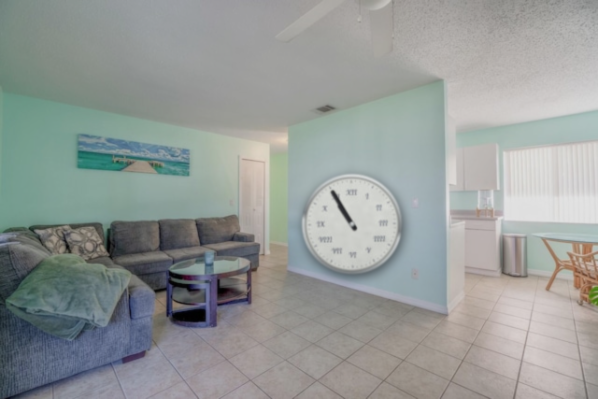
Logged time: 10 h 55 min
